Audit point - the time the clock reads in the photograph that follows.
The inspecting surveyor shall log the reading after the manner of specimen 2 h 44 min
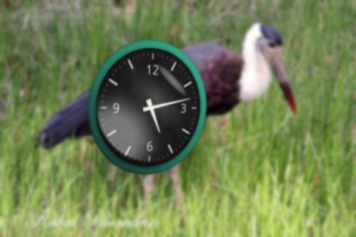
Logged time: 5 h 13 min
